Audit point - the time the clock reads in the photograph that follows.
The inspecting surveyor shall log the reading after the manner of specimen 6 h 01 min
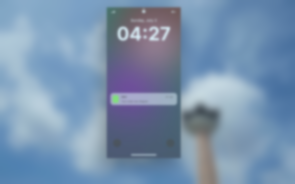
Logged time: 4 h 27 min
